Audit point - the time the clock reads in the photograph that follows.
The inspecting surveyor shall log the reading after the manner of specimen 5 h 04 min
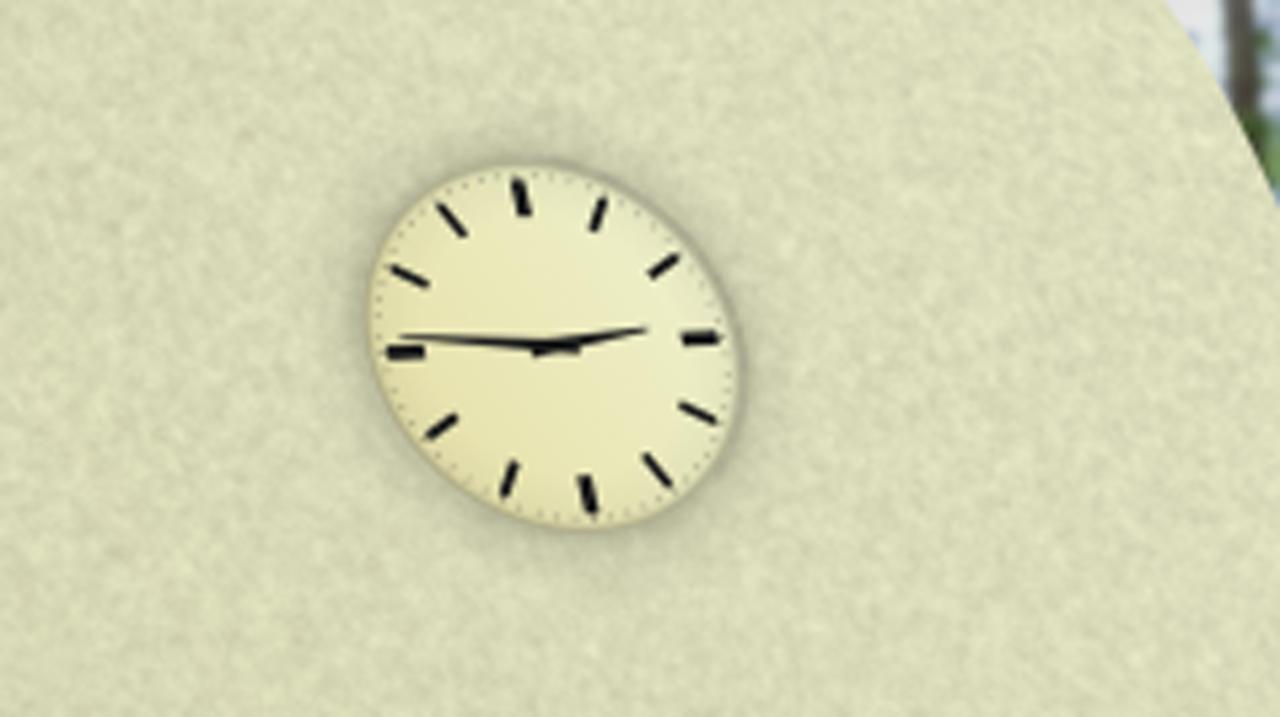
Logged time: 2 h 46 min
